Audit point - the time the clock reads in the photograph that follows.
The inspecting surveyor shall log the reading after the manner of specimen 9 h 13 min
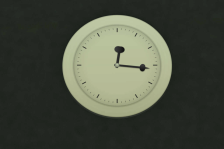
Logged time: 12 h 16 min
